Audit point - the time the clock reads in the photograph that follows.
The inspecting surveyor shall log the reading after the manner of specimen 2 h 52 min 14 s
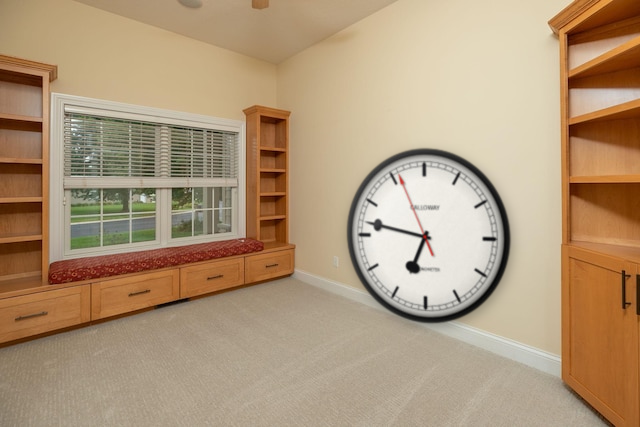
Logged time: 6 h 46 min 56 s
